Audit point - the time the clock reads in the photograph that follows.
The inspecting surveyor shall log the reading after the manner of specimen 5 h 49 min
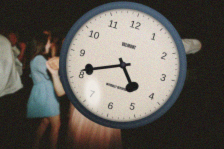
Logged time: 4 h 41 min
